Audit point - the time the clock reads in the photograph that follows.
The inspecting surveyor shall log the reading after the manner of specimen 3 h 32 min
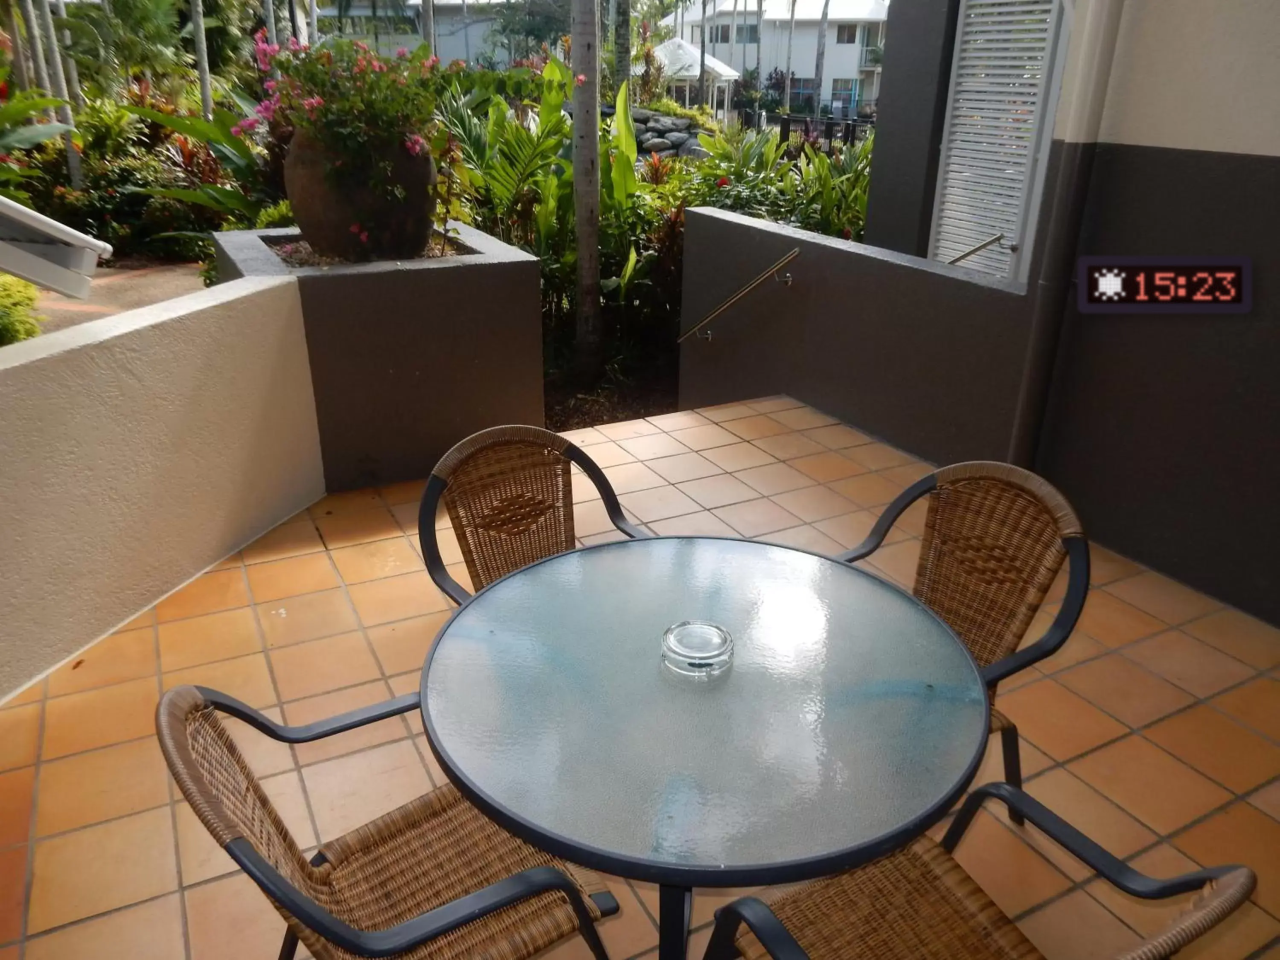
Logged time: 15 h 23 min
